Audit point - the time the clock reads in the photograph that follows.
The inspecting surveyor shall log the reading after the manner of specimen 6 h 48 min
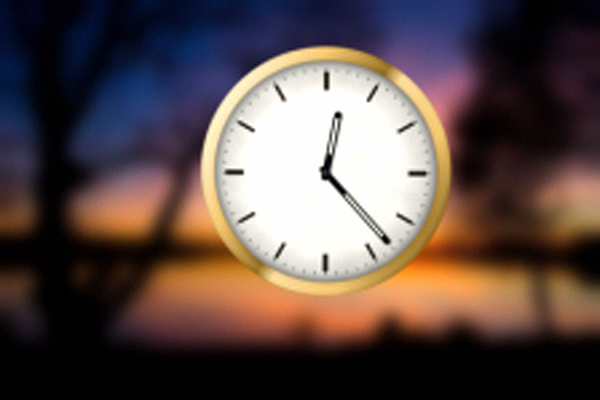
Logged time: 12 h 23 min
